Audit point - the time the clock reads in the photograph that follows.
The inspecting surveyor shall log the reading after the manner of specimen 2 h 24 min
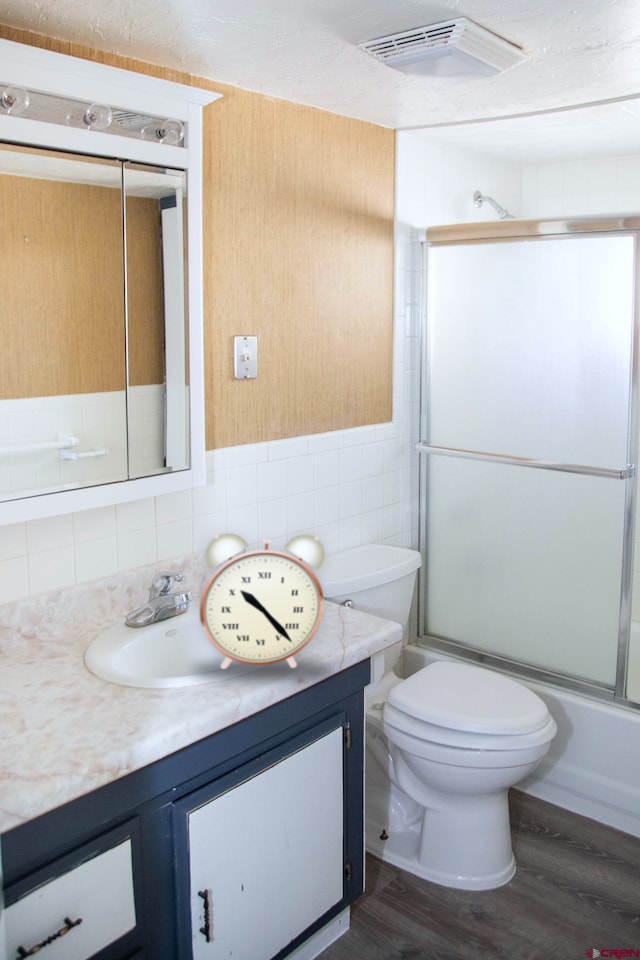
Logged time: 10 h 23 min
